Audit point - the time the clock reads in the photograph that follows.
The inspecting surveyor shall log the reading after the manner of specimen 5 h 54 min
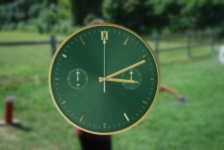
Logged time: 3 h 11 min
